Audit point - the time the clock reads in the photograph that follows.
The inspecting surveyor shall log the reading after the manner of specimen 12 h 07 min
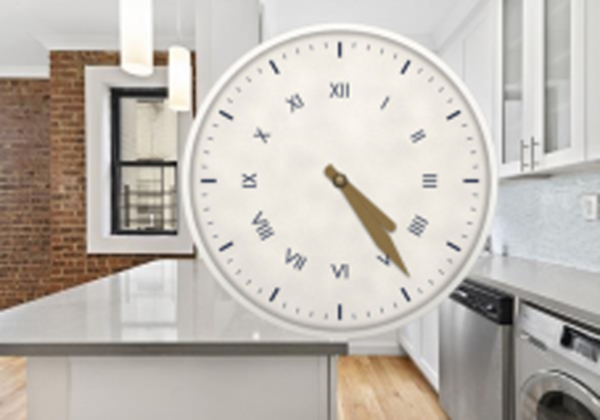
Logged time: 4 h 24 min
